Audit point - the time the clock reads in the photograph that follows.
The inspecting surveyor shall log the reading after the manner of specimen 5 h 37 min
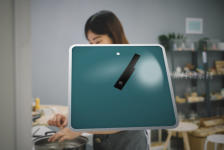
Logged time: 1 h 05 min
